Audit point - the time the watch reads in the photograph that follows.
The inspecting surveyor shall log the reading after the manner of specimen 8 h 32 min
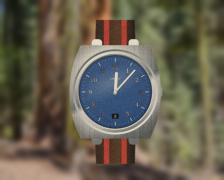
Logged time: 12 h 07 min
